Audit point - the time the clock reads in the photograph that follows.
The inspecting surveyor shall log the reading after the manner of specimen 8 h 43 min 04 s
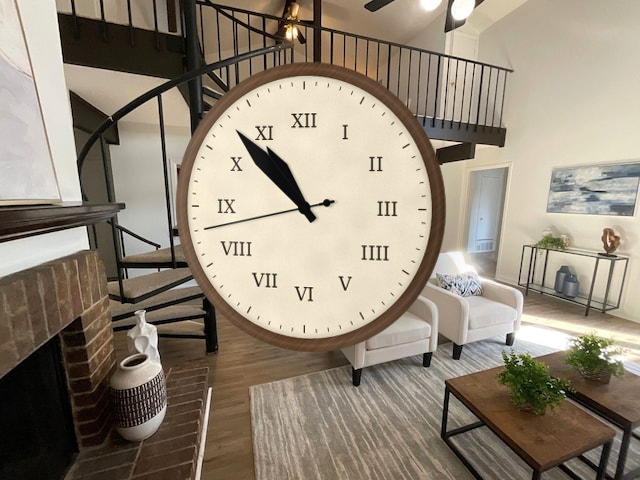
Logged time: 10 h 52 min 43 s
